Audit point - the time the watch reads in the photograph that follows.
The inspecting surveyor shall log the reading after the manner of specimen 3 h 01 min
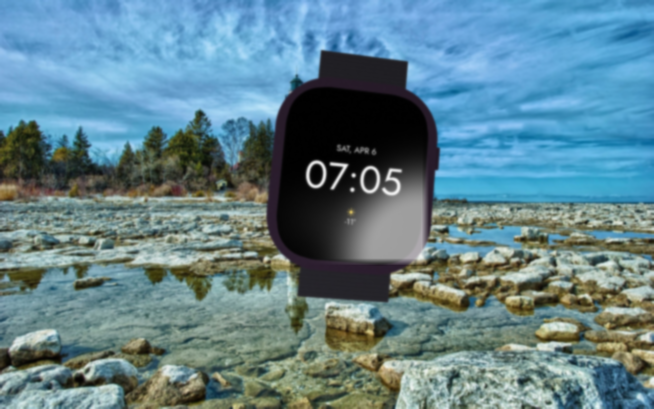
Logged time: 7 h 05 min
